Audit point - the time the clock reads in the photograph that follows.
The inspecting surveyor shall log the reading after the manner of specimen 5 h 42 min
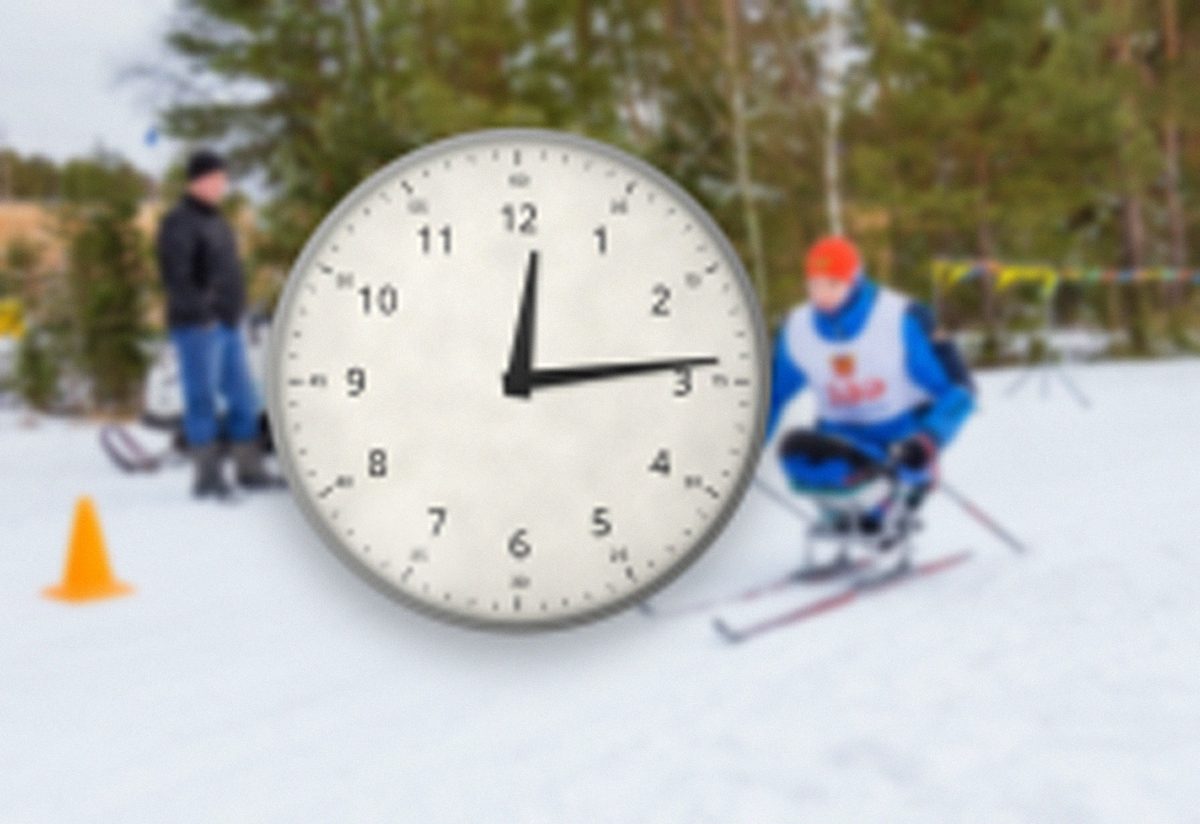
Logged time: 12 h 14 min
